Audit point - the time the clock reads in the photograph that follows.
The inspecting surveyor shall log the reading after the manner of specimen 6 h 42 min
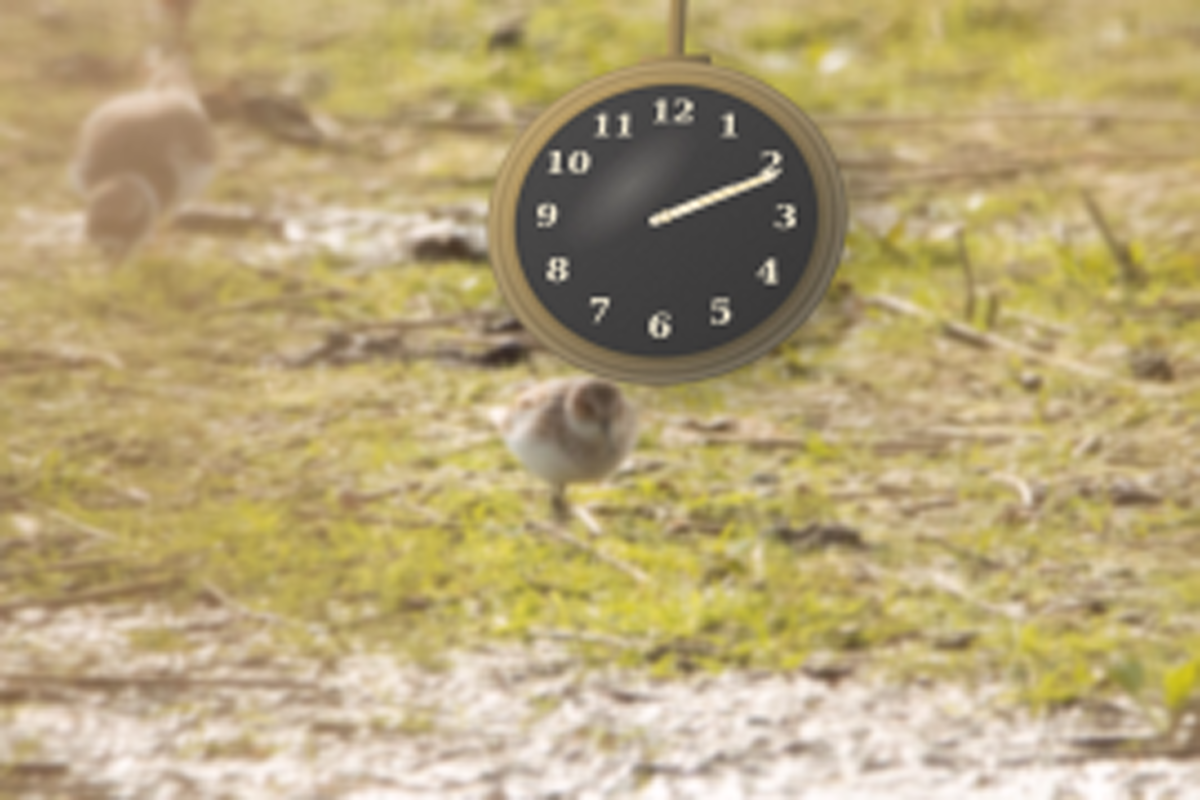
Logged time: 2 h 11 min
